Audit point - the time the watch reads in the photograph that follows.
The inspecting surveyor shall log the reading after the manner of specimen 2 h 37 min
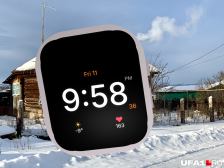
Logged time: 9 h 58 min
